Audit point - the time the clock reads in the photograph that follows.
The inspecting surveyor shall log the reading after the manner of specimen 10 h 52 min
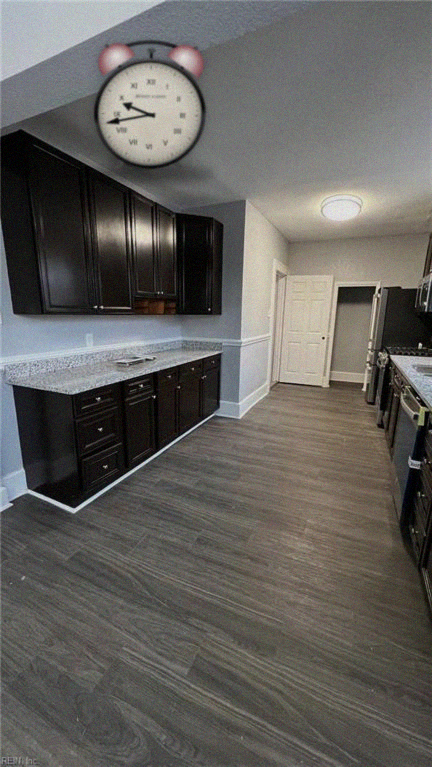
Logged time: 9 h 43 min
